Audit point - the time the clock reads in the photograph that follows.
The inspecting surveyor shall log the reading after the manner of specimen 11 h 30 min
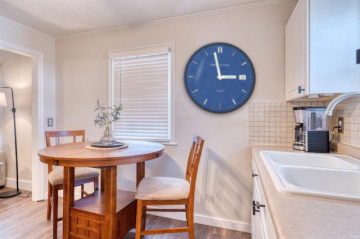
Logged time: 2 h 58 min
